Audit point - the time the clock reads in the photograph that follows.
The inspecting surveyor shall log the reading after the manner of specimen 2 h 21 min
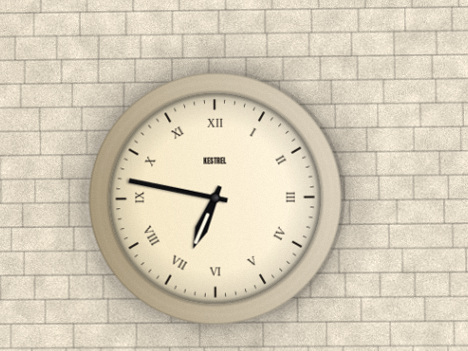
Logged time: 6 h 47 min
